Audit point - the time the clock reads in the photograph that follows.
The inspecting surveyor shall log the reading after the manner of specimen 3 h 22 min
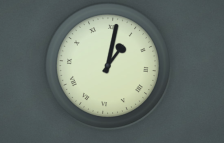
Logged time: 1 h 01 min
